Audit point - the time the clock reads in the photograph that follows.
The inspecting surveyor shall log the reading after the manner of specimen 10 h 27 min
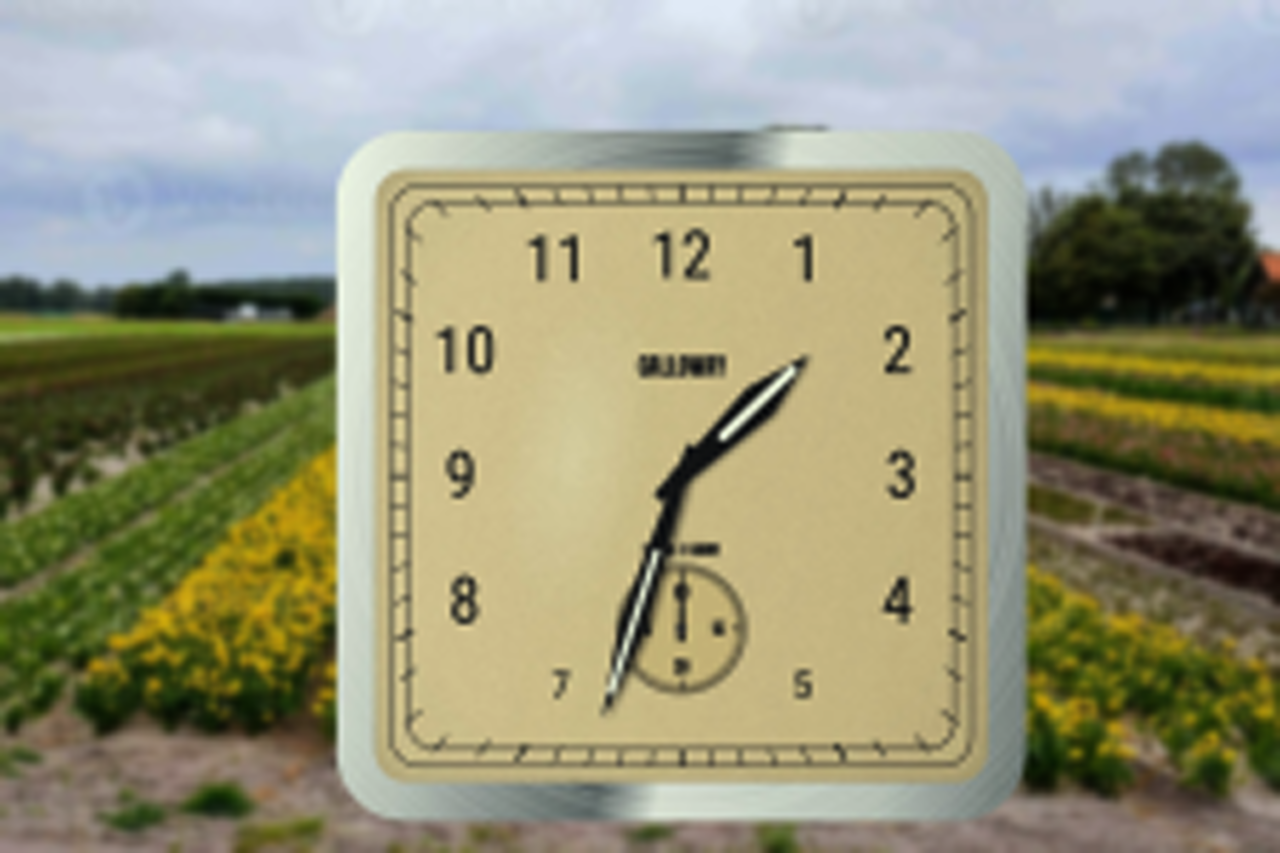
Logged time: 1 h 33 min
